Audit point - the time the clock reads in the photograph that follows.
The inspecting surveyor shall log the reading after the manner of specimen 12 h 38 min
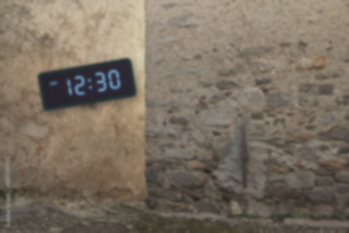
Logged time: 12 h 30 min
